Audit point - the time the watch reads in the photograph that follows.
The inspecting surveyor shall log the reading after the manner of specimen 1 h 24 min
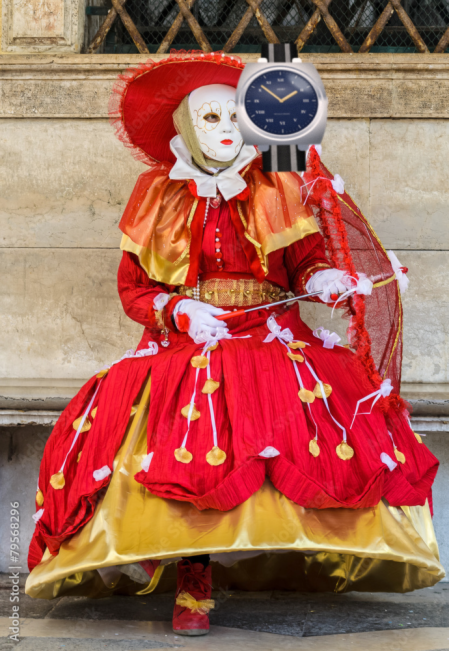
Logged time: 1 h 52 min
